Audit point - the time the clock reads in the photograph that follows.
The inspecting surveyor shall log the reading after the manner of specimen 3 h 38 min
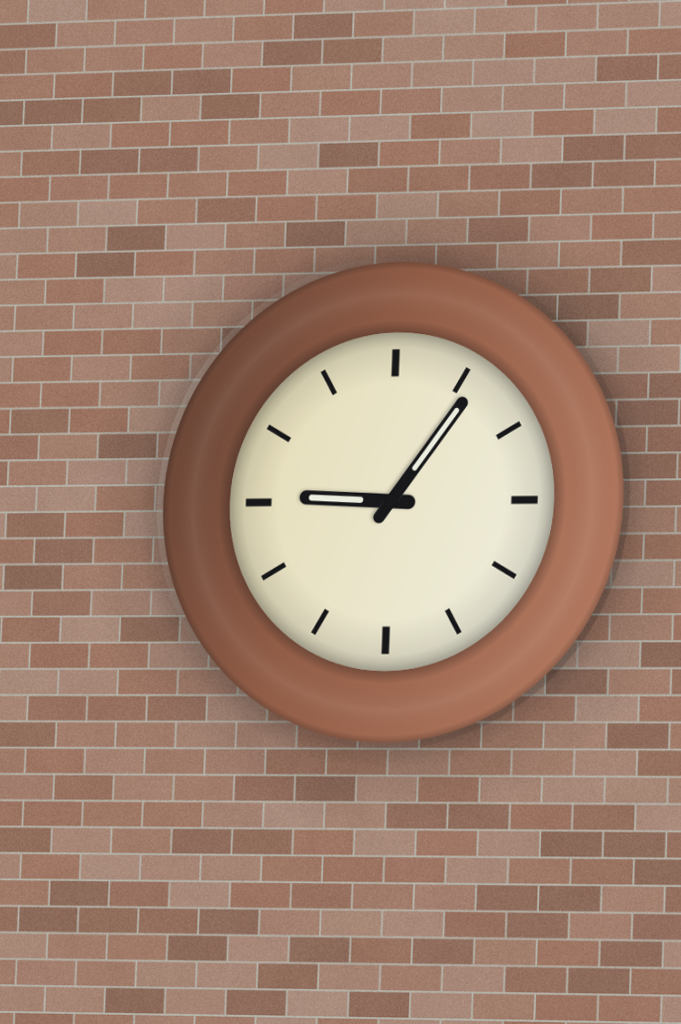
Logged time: 9 h 06 min
